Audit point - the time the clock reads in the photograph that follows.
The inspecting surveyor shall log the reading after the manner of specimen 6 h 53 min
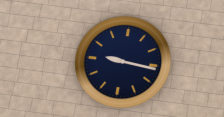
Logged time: 9 h 16 min
